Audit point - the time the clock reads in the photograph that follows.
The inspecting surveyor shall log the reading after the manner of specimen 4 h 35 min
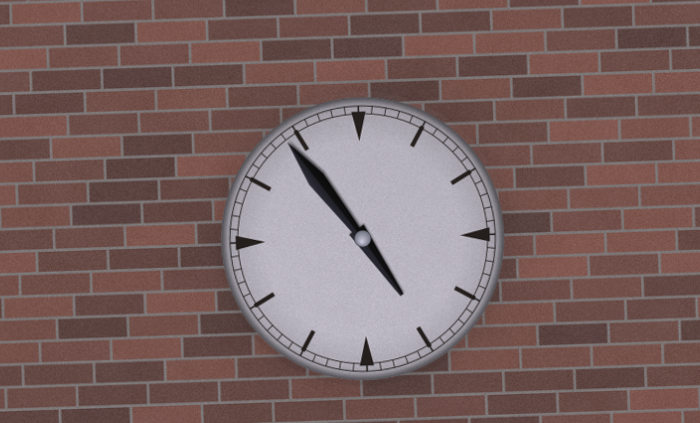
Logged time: 4 h 54 min
